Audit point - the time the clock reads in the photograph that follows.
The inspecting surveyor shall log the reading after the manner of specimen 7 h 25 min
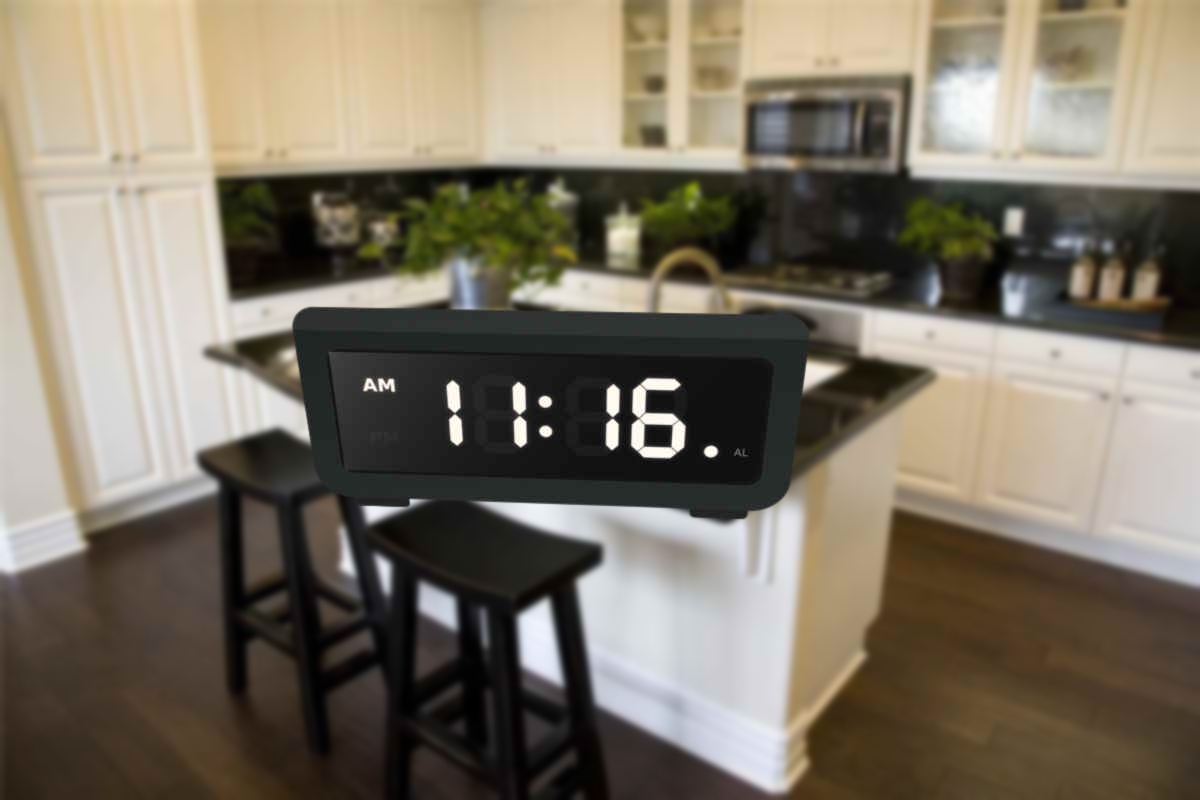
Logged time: 11 h 16 min
